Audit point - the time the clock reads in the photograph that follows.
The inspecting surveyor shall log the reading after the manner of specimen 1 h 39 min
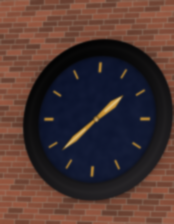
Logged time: 1 h 38 min
